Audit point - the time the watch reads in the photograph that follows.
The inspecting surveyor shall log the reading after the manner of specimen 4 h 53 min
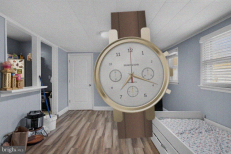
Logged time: 7 h 19 min
